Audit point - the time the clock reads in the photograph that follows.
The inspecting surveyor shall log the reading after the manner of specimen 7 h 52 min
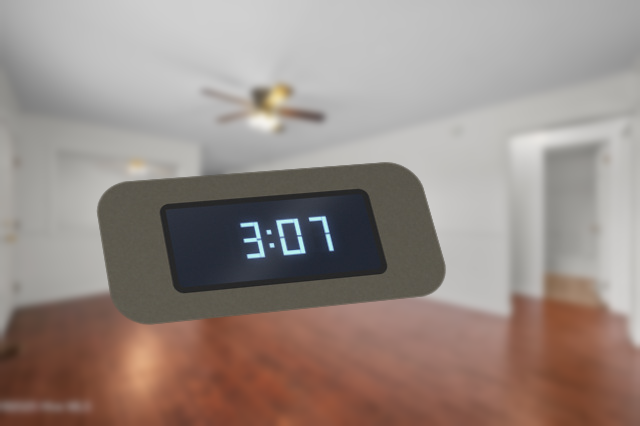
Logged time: 3 h 07 min
